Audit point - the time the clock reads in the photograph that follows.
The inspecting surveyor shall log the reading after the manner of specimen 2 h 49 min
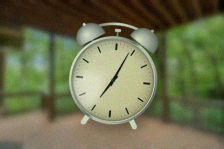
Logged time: 7 h 04 min
